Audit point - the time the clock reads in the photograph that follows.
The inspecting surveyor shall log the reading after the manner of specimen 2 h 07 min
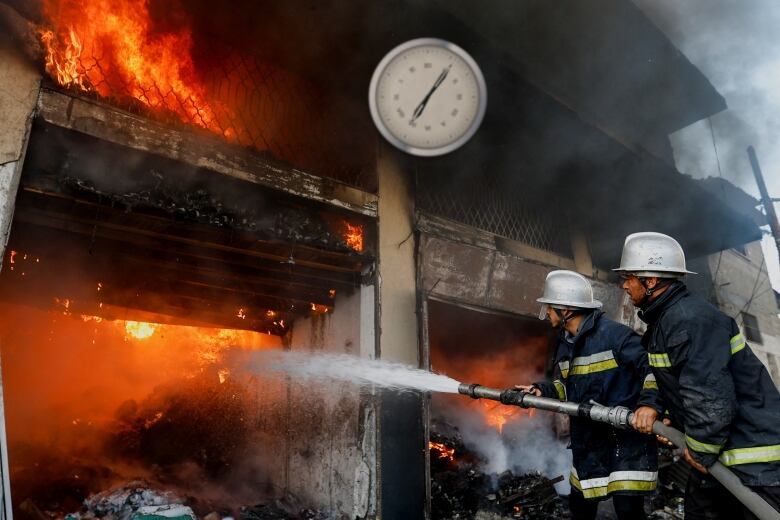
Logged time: 7 h 06 min
